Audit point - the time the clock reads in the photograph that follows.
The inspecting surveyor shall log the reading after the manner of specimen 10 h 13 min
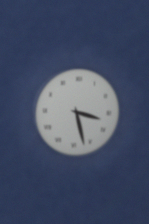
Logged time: 3 h 27 min
